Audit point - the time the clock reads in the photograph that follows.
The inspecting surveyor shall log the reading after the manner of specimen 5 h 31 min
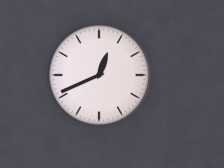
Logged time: 12 h 41 min
